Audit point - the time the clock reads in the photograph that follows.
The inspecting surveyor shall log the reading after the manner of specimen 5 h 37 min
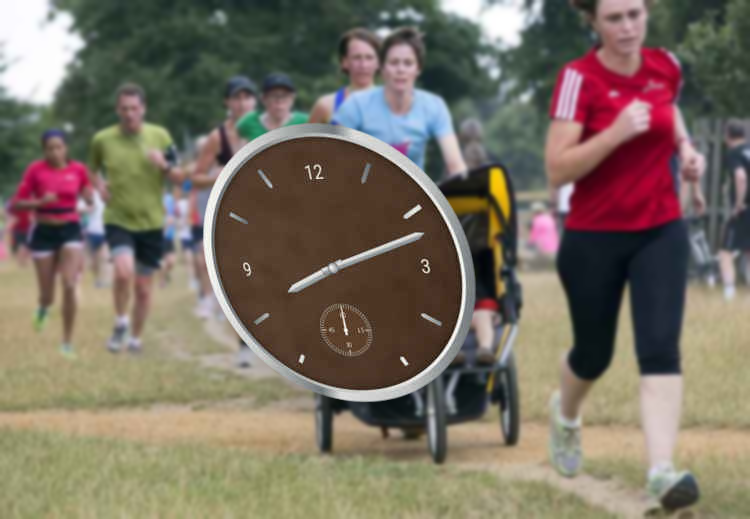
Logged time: 8 h 12 min
